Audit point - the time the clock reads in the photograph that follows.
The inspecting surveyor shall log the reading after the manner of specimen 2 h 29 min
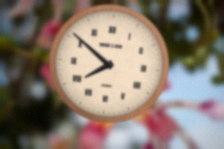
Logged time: 7 h 51 min
